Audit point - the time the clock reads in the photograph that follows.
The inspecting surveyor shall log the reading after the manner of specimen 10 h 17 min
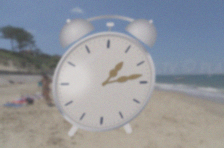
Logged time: 1 h 13 min
